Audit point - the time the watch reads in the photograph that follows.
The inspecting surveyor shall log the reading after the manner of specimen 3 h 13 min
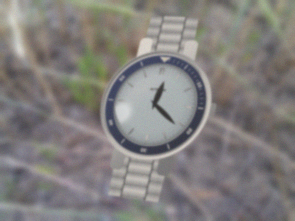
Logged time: 12 h 21 min
